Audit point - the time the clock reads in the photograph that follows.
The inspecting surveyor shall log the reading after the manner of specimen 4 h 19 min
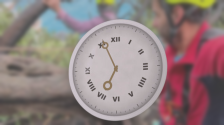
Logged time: 6 h 56 min
